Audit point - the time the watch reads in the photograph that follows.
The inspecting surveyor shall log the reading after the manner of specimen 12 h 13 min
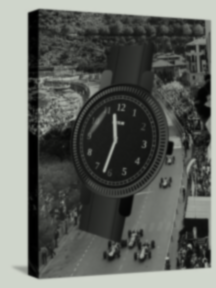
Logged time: 11 h 32 min
